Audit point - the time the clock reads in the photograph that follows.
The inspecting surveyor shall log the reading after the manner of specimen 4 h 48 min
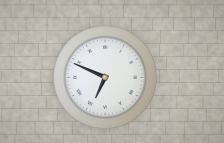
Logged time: 6 h 49 min
